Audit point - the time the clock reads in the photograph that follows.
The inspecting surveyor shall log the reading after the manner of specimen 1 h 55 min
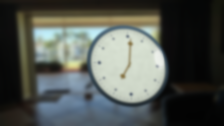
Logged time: 7 h 01 min
